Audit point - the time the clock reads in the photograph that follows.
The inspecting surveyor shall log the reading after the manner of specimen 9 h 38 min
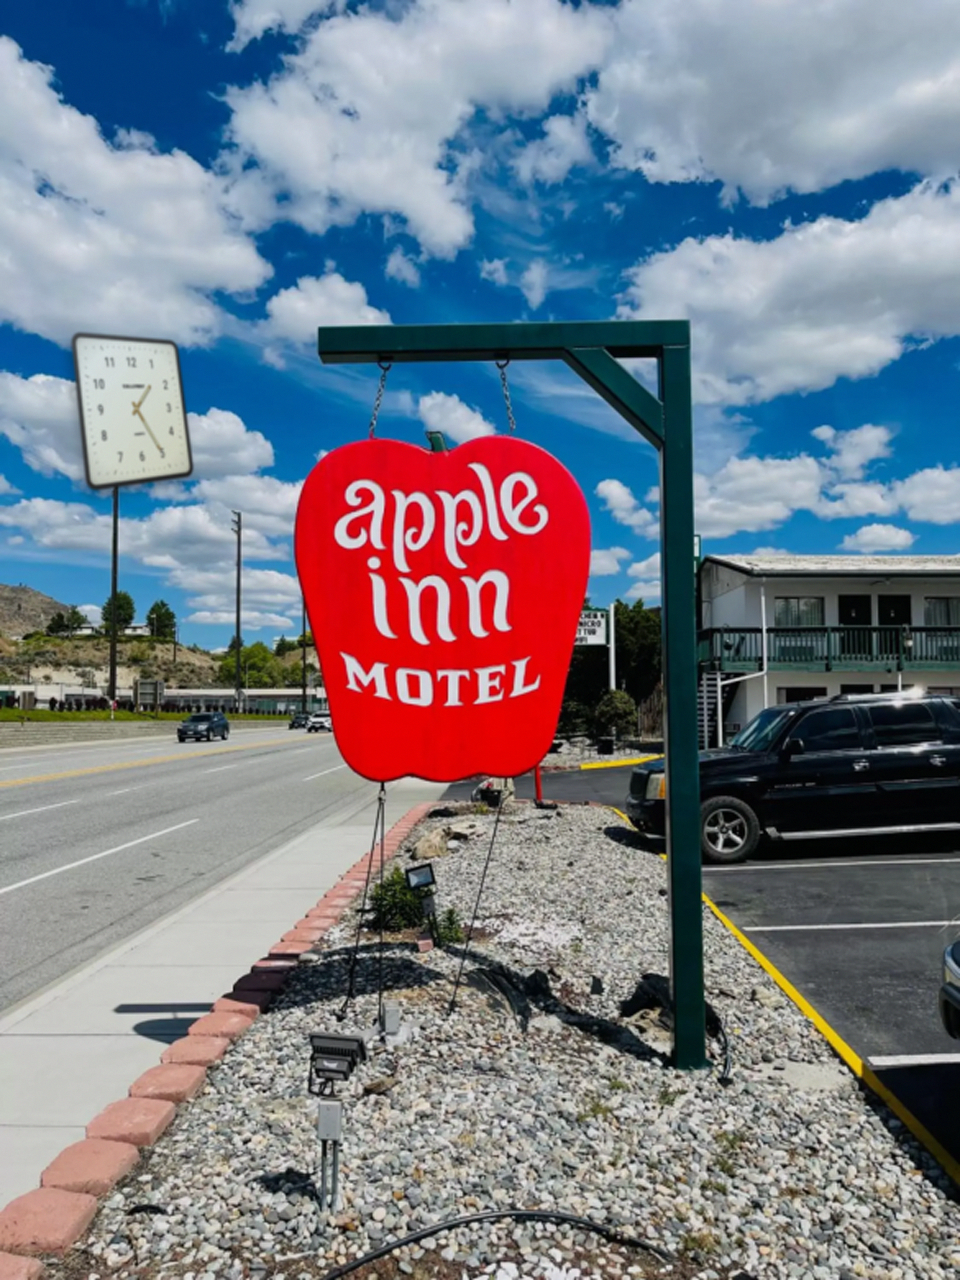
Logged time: 1 h 25 min
